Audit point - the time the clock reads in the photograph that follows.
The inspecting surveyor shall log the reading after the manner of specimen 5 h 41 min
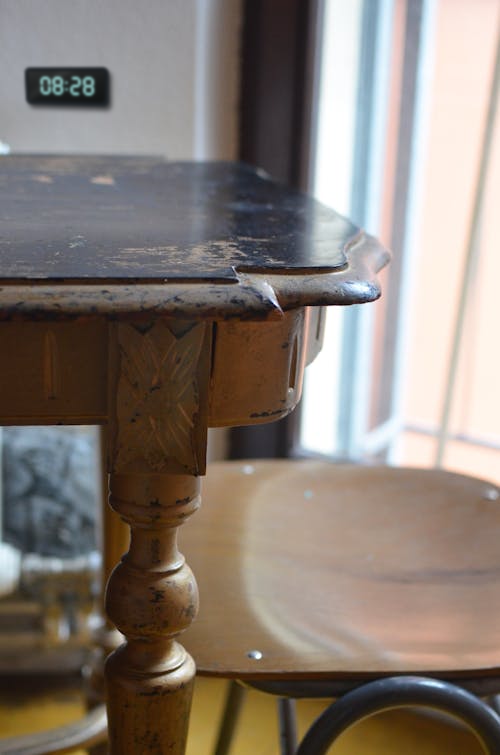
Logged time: 8 h 28 min
